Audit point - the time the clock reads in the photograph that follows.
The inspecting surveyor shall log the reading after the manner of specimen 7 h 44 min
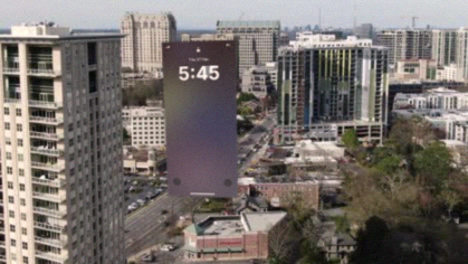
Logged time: 5 h 45 min
